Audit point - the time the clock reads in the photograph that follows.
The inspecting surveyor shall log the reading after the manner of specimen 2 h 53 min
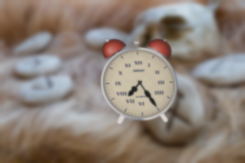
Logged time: 7 h 25 min
